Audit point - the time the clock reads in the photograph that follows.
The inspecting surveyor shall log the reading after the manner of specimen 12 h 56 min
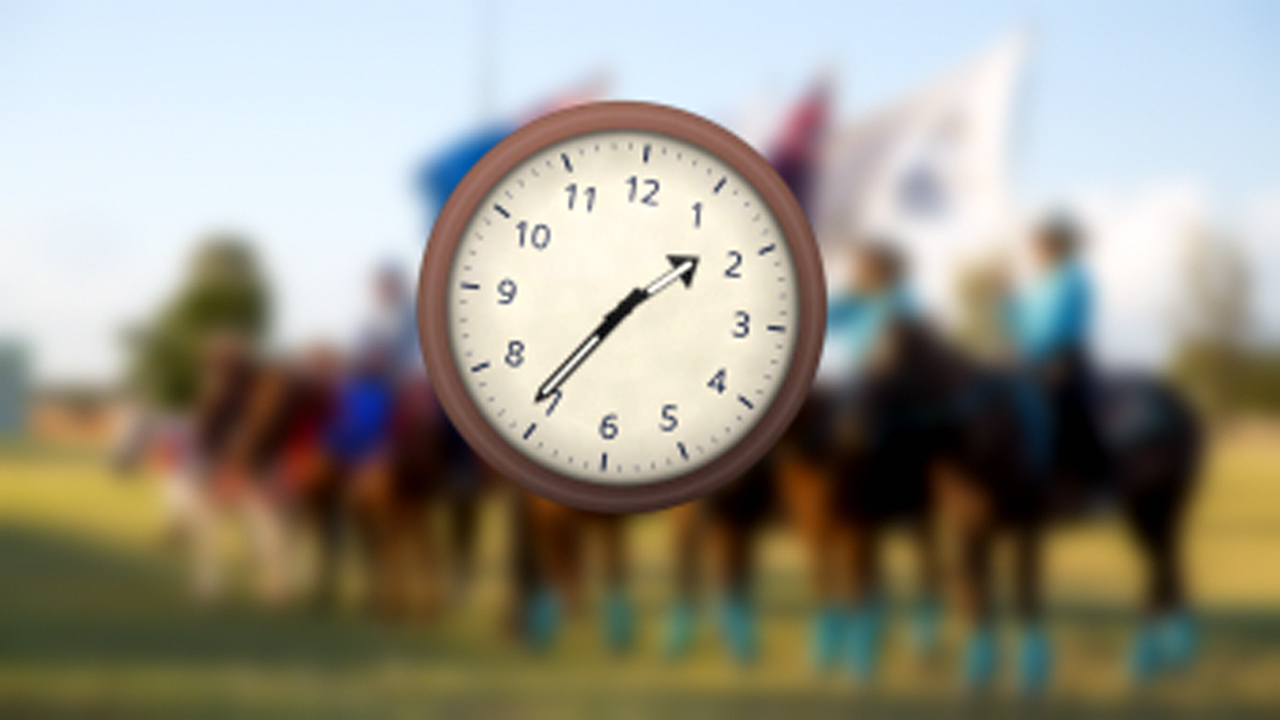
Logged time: 1 h 36 min
